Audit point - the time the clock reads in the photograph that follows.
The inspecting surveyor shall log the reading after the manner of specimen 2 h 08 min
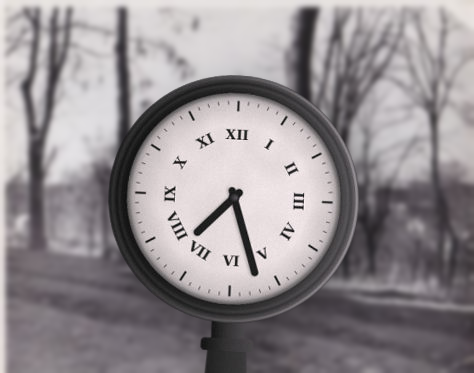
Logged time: 7 h 27 min
